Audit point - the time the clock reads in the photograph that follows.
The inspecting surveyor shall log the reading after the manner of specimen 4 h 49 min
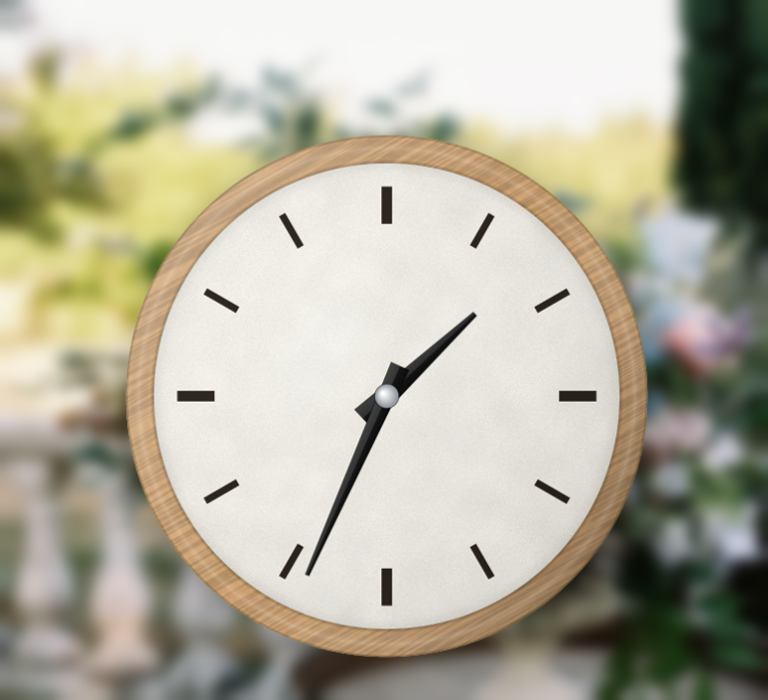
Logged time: 1 h 34 min
